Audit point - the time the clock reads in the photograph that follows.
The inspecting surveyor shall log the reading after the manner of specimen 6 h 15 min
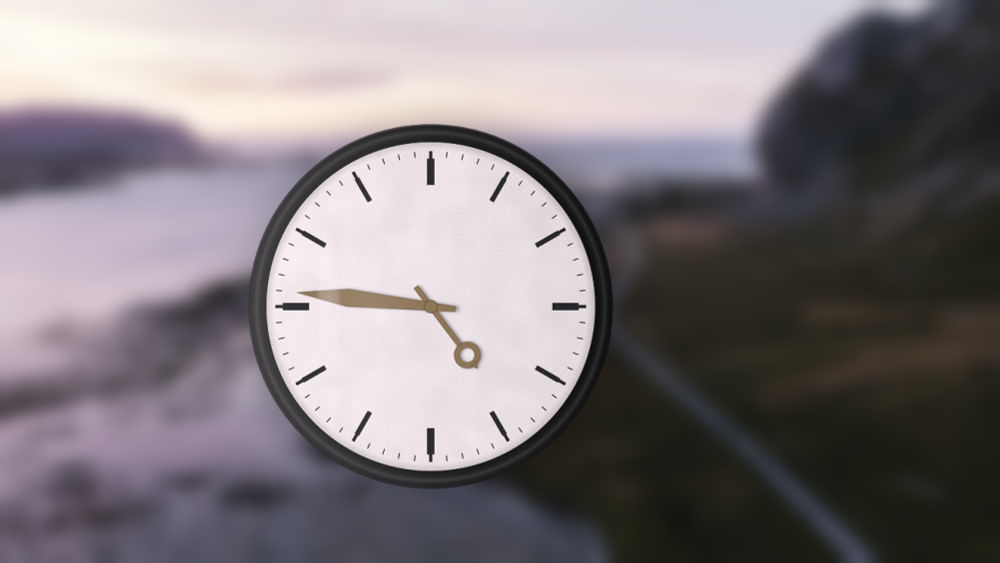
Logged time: 4 h 46 min
